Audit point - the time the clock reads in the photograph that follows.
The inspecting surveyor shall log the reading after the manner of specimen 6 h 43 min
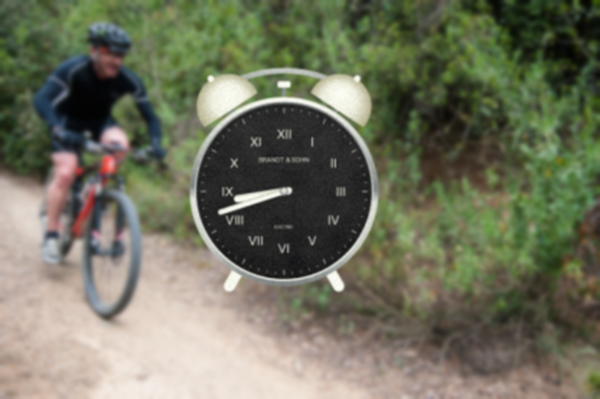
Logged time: 8 h 42 min
